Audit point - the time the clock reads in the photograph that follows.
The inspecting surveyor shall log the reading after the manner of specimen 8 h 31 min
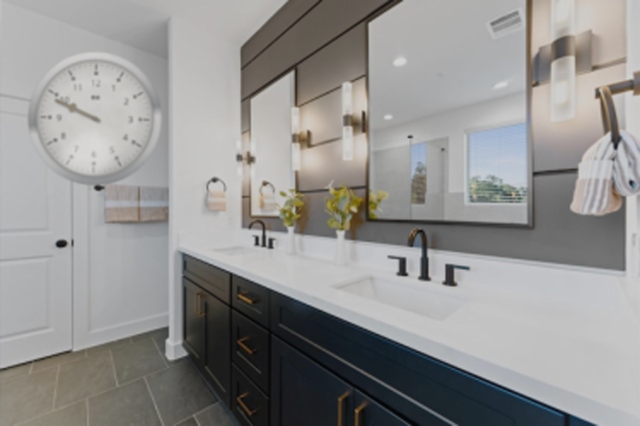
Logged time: 9 h 49 min
